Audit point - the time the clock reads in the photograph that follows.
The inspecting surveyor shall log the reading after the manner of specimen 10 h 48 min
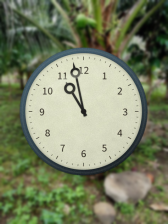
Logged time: 10 h 58 min
